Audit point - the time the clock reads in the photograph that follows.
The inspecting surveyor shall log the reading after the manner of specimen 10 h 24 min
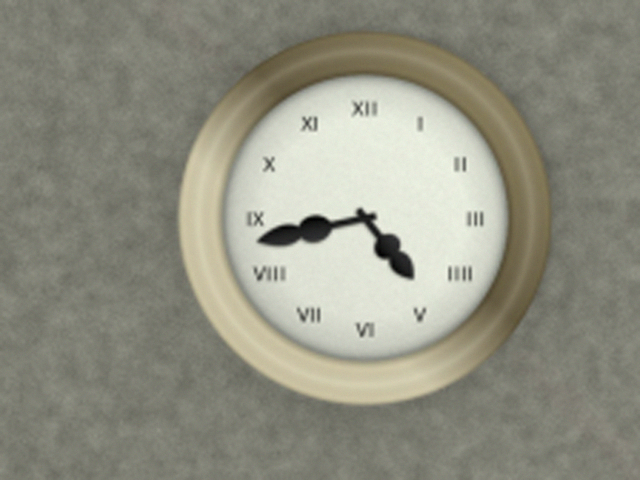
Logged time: 4 h 43 min
